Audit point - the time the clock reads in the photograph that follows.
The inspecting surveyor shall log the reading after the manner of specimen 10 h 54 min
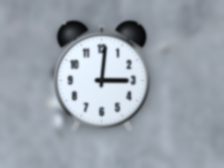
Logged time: 3 h 01 min
